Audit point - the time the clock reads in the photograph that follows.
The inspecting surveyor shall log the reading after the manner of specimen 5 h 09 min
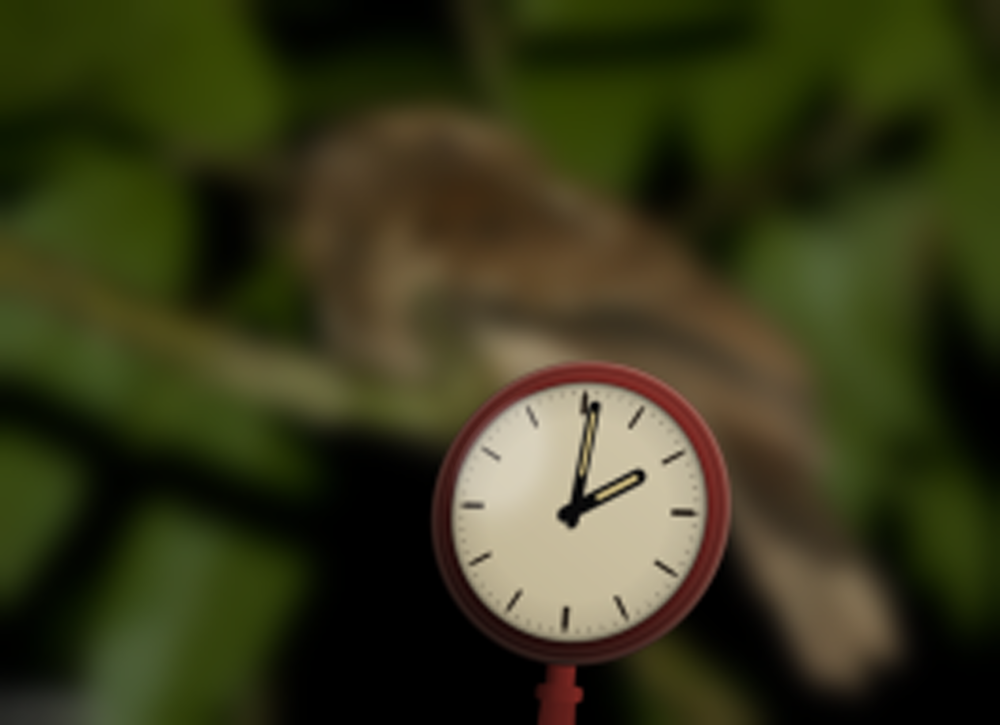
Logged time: 2 h 01 min
